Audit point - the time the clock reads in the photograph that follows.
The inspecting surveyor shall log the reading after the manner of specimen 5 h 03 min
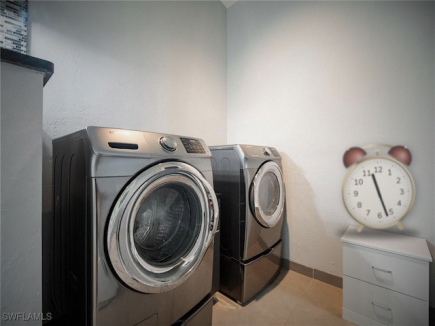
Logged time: 11 h 27 min
